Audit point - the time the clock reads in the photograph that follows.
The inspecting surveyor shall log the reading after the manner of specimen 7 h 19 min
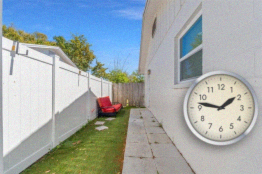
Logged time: 1 h 47 min
